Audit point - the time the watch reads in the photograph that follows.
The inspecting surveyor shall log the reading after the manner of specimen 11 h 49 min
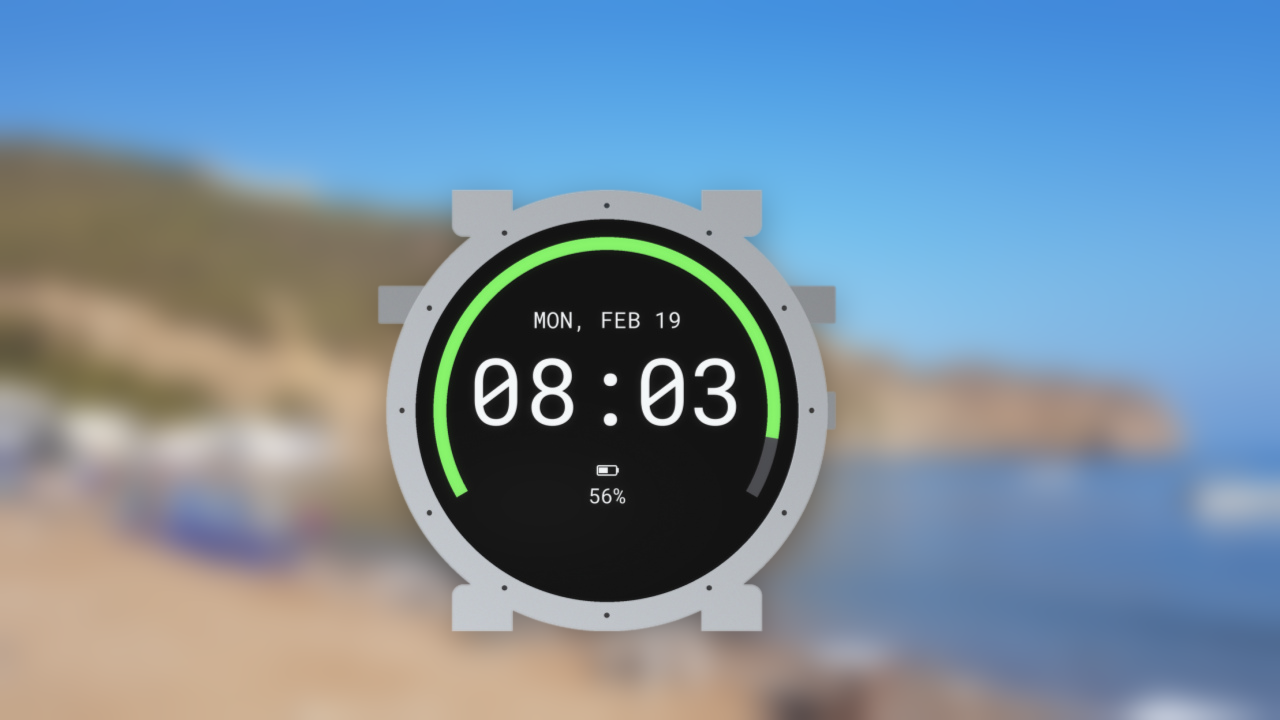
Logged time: 8 h 03 min
